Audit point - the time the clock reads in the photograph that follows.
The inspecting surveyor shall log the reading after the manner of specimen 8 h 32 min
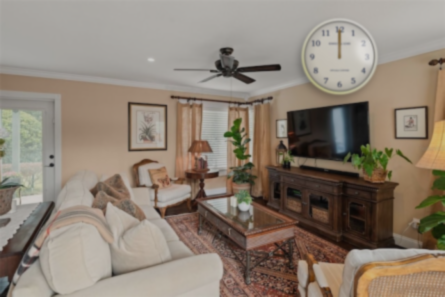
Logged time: 12 h 00 min
